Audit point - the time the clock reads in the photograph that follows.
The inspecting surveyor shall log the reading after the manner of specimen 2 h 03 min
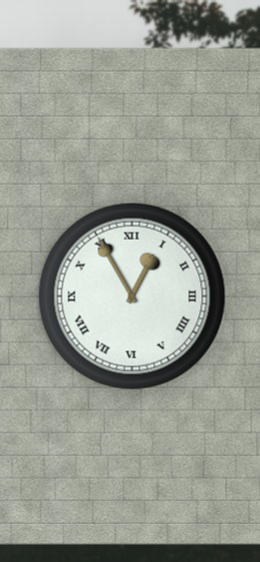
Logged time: 12 h 55 min
